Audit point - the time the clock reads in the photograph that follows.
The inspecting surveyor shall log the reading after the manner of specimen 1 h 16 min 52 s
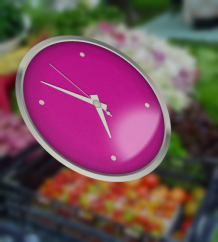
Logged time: 5 h 48 min 53 s
